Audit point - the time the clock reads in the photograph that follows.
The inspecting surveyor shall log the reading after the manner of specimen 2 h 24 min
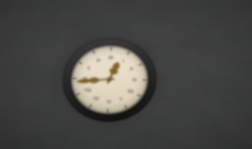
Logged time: 12 h 44 min
